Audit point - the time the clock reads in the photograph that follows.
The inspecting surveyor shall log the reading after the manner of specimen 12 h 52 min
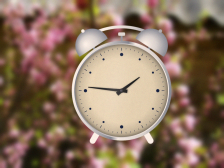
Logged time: 1 h 46 min
